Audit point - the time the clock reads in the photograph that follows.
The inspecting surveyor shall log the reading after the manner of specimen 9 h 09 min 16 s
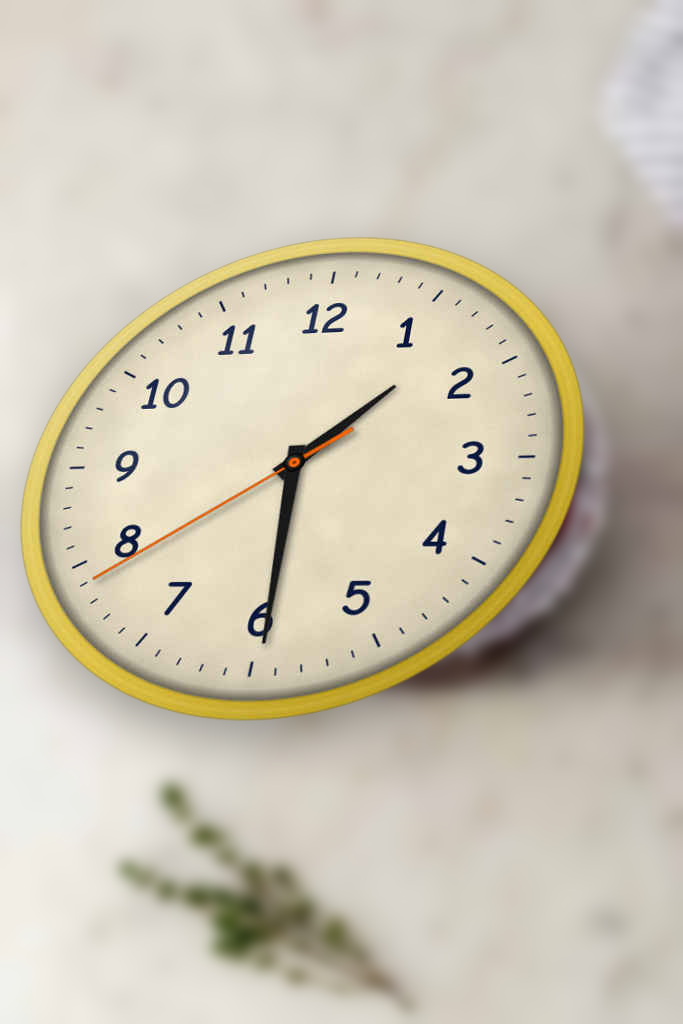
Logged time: 1 h 29 min 39 s
